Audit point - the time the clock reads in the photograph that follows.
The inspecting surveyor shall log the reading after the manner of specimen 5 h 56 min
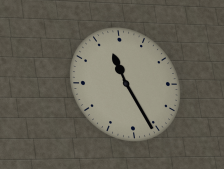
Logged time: 11 h 26 min
